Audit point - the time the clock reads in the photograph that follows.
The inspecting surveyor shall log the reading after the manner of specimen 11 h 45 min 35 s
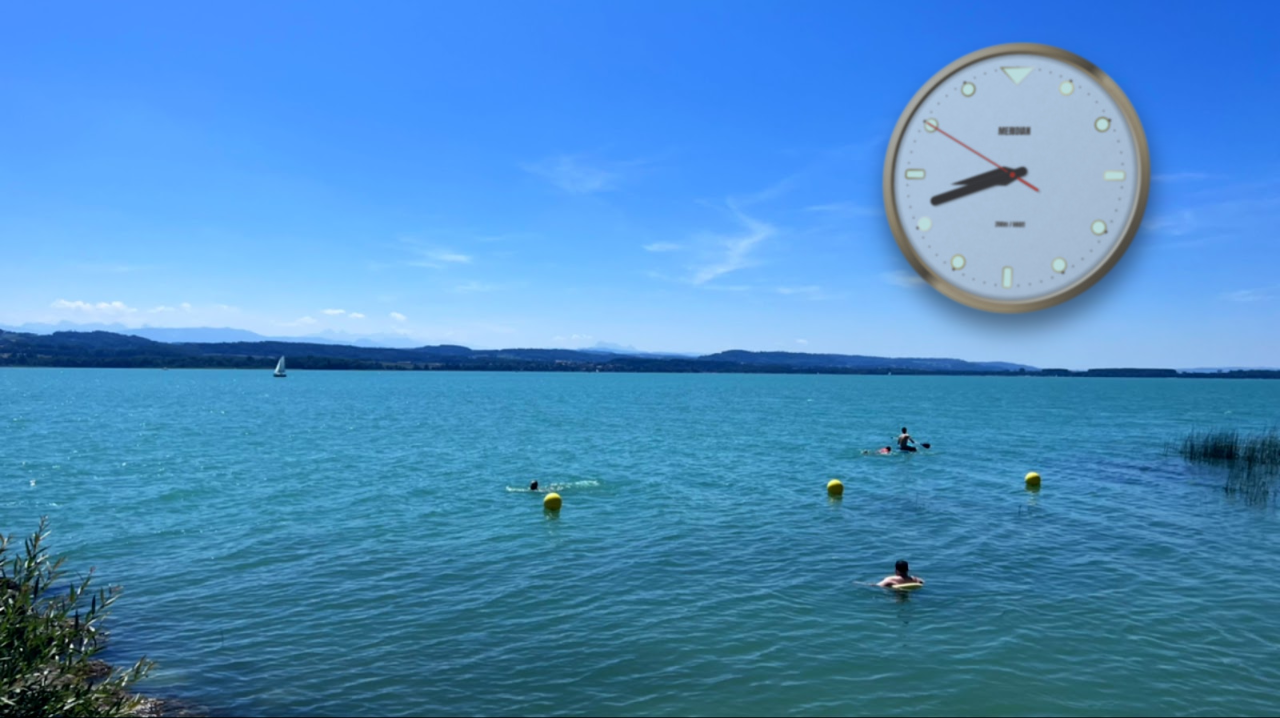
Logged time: 8 h 41 min 50 s
